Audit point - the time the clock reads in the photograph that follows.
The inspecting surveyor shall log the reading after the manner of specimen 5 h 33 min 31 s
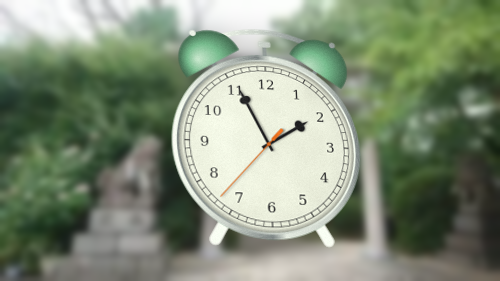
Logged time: 1 h 55 min 37 s
